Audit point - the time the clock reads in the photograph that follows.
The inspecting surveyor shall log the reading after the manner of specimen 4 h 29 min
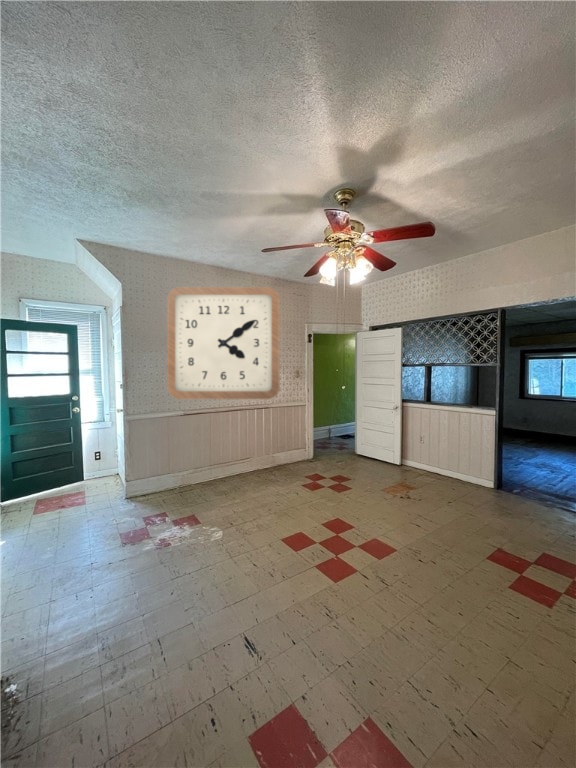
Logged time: 4 h 09 min
